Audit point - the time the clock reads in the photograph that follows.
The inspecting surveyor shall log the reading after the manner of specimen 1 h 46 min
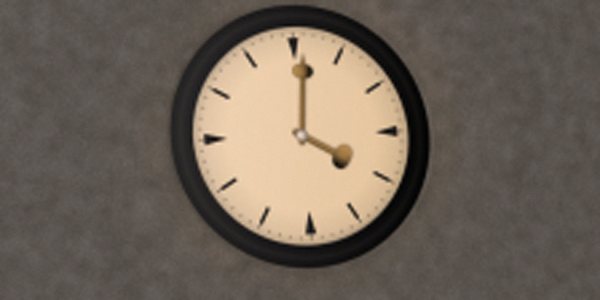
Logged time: 4 h 01 min
